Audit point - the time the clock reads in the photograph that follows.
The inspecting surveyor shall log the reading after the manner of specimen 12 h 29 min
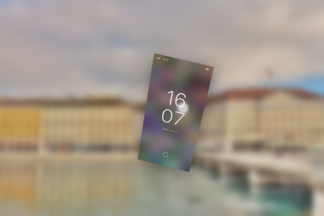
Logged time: 16 h 07 min
